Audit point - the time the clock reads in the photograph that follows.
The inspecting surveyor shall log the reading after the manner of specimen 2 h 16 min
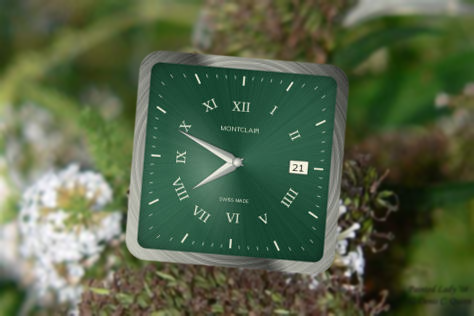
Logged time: 7 h 49 min
